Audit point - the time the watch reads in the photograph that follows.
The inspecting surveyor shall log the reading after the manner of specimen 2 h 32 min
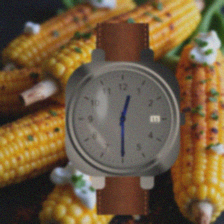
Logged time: 12 h 30 min
